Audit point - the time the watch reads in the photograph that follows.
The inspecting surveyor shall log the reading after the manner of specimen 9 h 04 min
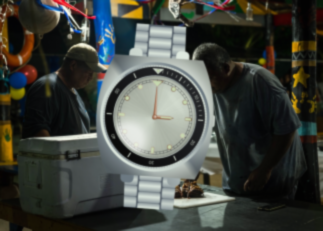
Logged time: 3 h 00 min
